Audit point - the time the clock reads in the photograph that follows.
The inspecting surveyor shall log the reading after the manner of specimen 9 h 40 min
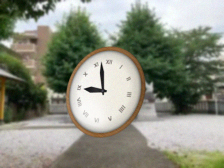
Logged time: 8 h 57 min
